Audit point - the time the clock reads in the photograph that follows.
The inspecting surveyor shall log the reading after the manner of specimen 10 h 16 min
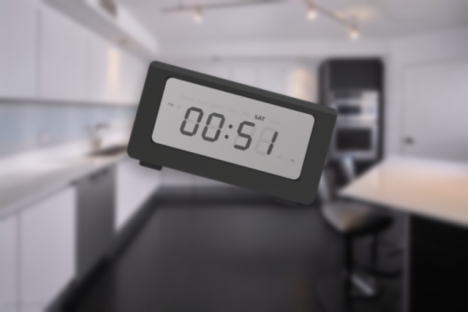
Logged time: 0 h 51 min
